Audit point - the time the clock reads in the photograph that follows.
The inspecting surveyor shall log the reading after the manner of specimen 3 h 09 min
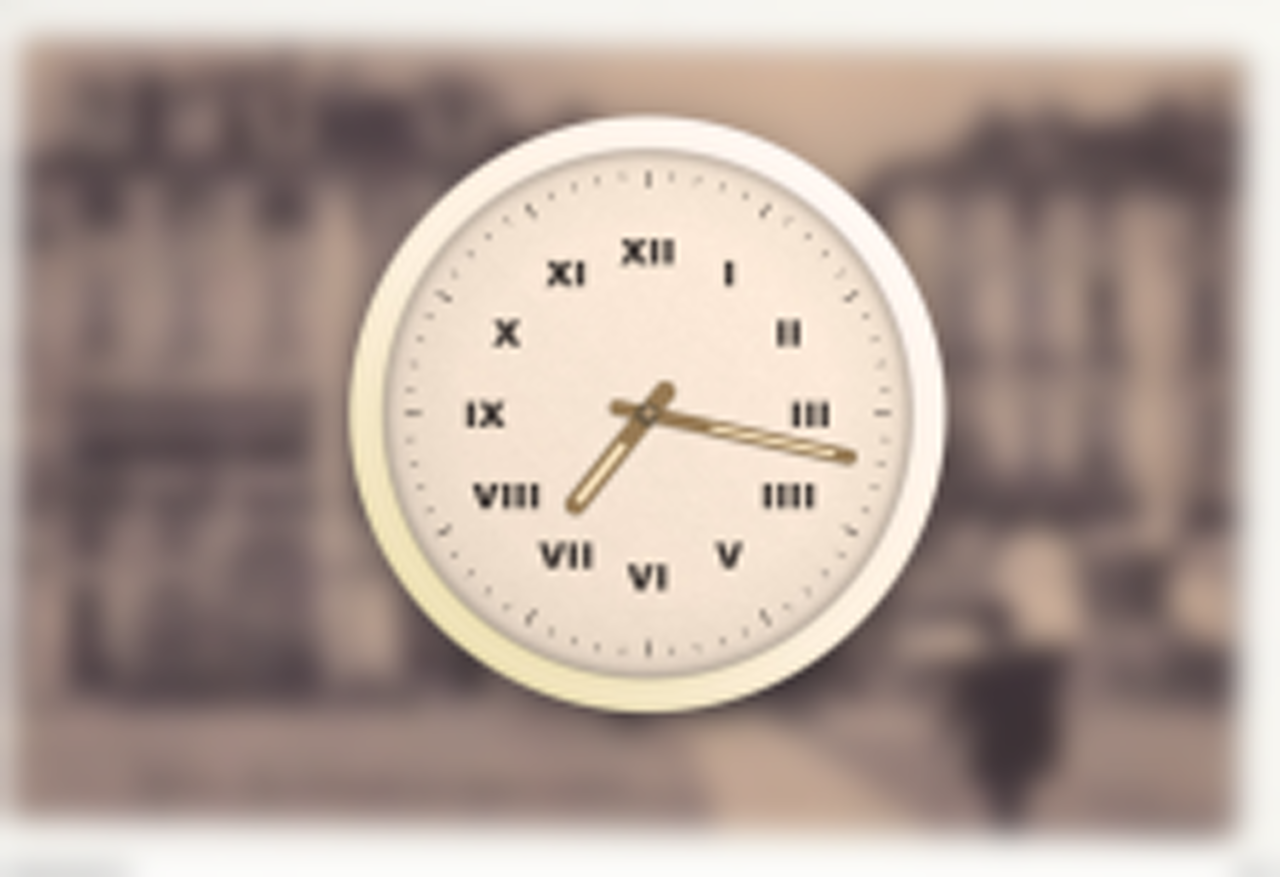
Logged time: 7 h 17 min
